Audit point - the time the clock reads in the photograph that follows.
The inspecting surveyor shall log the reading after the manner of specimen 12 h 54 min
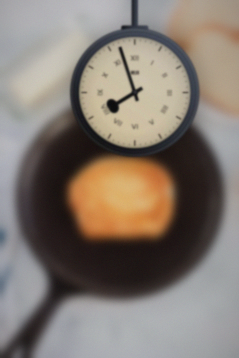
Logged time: 7 h 57 min
